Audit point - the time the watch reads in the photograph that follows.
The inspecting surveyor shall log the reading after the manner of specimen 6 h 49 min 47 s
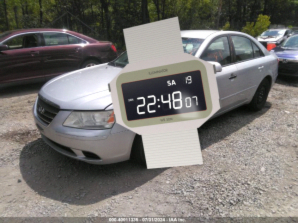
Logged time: 22 h 48 min 07 s
